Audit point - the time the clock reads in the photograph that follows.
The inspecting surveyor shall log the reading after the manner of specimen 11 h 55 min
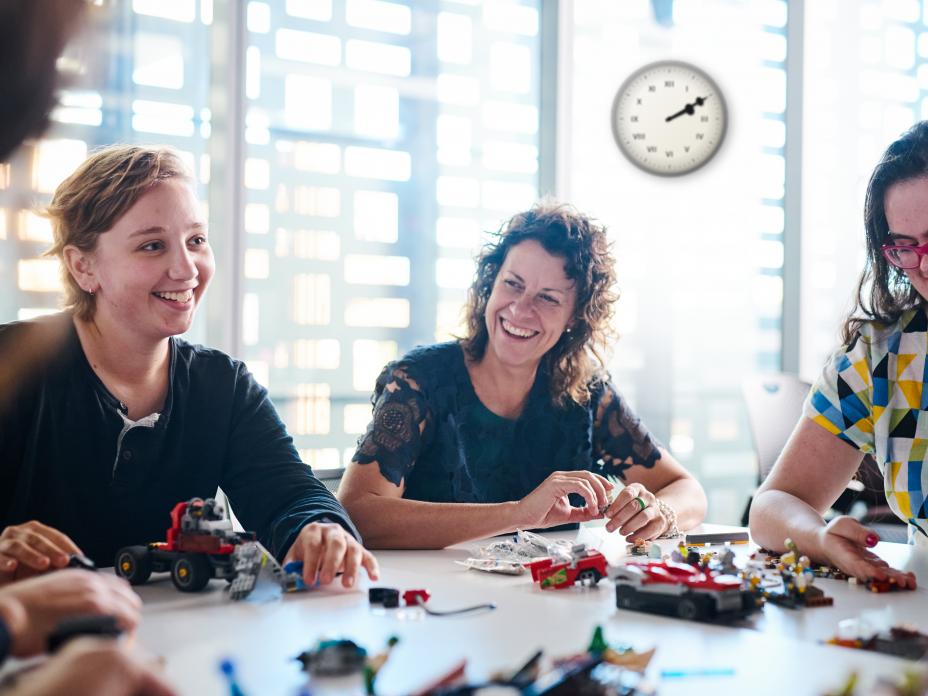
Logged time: 2 h 10 min
